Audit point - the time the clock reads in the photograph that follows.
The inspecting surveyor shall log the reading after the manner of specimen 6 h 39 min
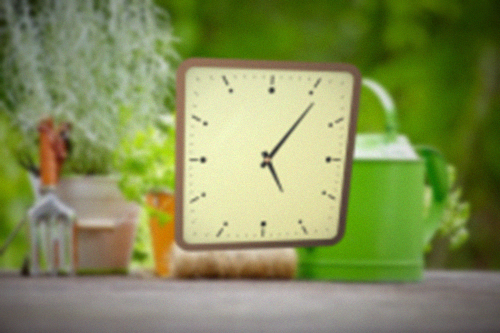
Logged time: 5 h 06 min
